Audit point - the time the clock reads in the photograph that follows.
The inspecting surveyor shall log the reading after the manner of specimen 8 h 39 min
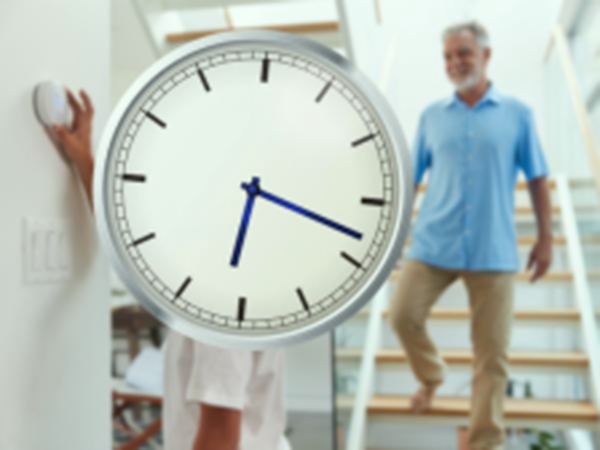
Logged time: 6 h 18 min
